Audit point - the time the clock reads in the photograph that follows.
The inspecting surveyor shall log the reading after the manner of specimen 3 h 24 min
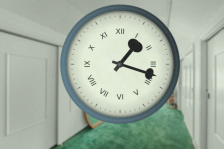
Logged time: 1 h 18 min
